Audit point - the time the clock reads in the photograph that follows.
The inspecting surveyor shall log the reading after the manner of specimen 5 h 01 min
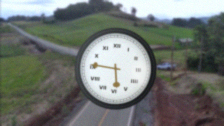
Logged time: 5 h 46 min
